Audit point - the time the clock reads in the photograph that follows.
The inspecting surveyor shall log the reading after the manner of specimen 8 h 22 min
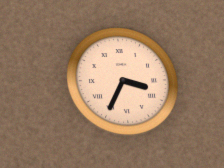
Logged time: 3 h 35 min
